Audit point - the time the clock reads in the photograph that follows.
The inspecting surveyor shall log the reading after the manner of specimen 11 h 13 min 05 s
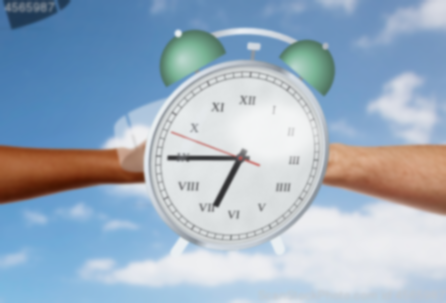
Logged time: 6 h 44 min 48 s
